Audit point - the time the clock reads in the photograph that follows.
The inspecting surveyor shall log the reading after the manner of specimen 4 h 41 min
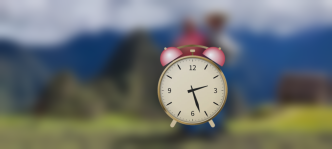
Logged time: 2 h 27 min
